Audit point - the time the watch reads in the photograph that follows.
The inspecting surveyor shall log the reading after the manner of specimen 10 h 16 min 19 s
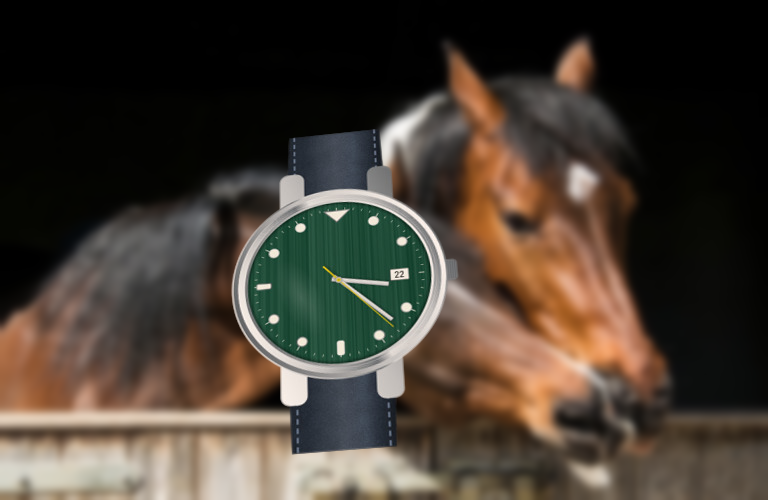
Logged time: 3 h 22 min 23 s
